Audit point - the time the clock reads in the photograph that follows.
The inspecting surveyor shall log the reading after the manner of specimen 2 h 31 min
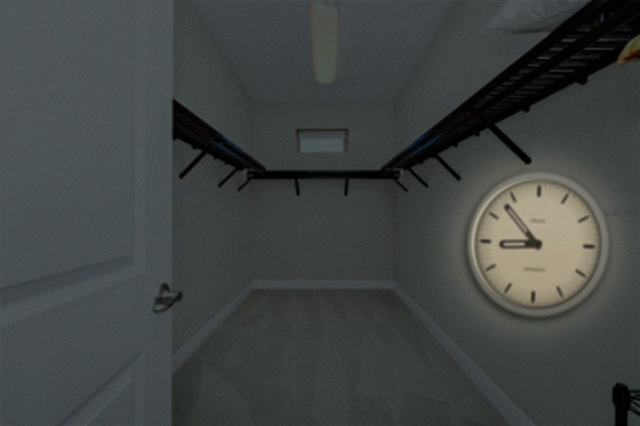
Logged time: 8 h 53 min
